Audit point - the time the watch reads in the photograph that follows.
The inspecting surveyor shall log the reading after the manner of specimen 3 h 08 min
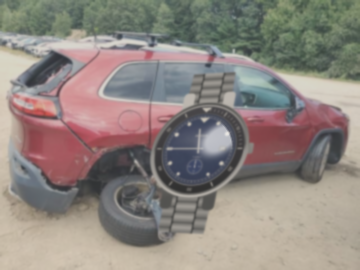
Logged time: 11 h 45 min
